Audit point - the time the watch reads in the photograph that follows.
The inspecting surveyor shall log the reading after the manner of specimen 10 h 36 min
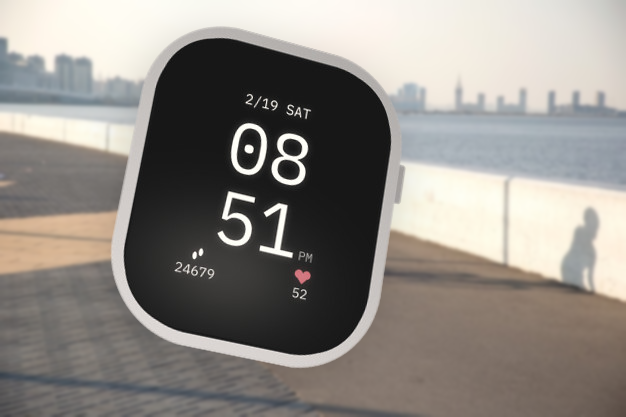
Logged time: 8 h 51 min
